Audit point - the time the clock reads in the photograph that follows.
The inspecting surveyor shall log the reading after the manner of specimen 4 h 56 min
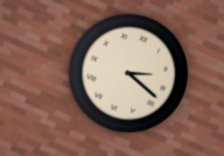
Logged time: 2 h 18 min
